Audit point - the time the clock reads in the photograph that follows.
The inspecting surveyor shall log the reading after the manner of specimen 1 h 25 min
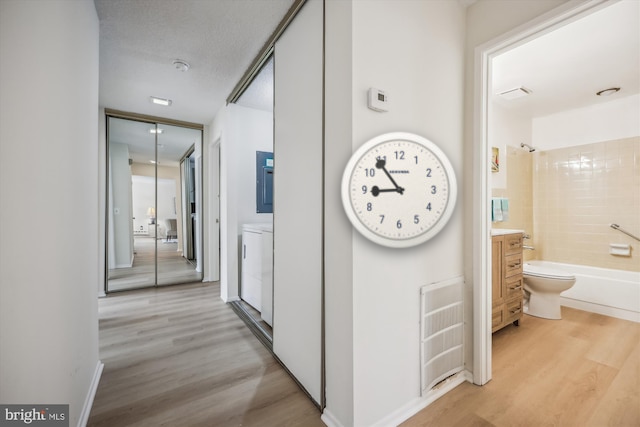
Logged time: 8 h 54 min
